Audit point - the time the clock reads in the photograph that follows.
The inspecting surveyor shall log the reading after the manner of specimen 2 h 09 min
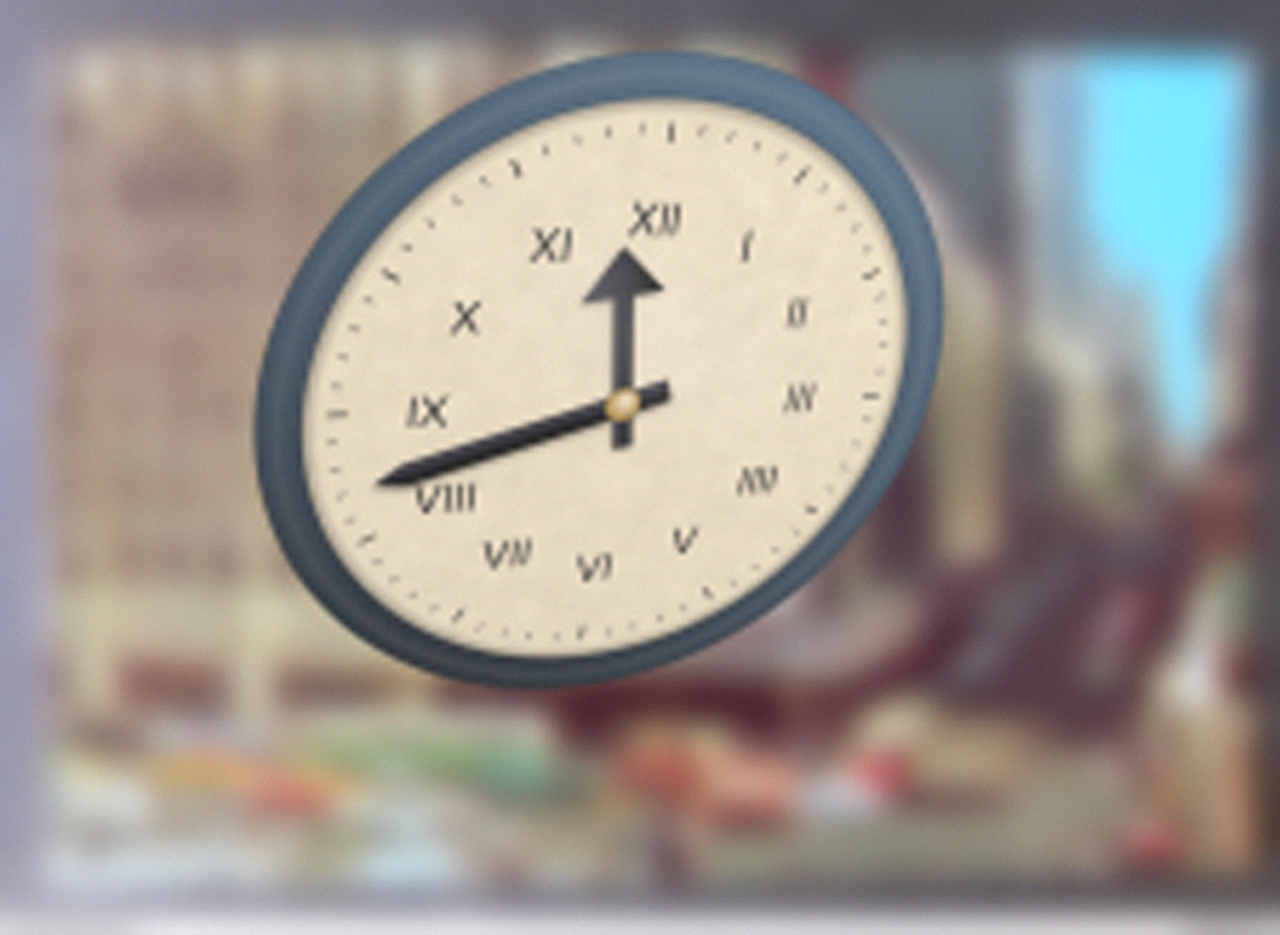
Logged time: 11 h 42 min
